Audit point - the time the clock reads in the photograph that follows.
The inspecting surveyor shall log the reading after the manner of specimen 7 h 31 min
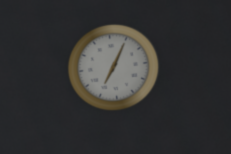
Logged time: 7 h 05 min
